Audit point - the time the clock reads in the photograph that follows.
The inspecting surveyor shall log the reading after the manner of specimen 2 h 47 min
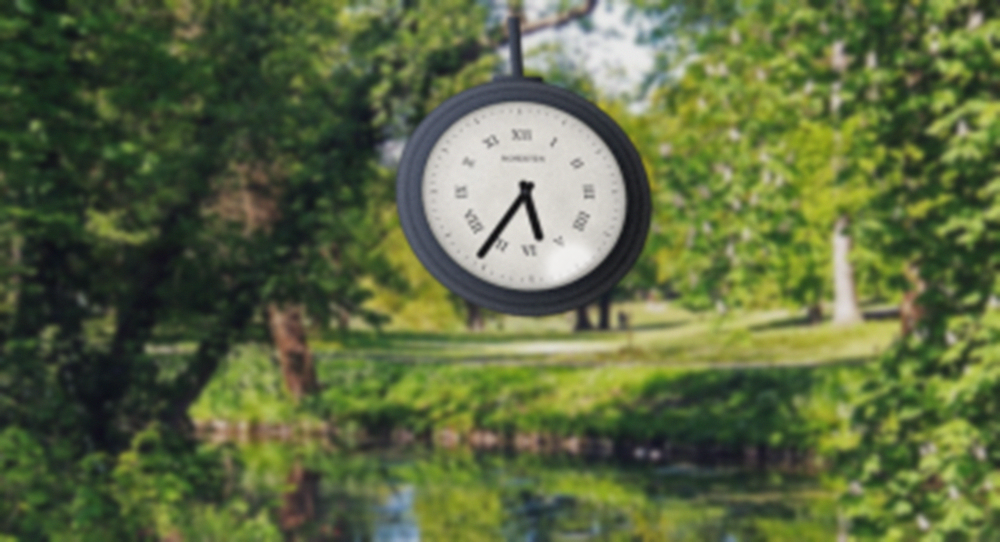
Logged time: 5 h 36 min
